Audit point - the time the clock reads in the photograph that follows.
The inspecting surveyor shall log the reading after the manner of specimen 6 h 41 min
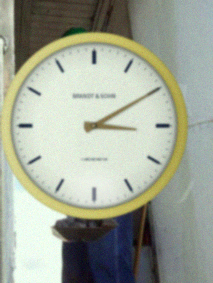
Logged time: 3 h 10 min
